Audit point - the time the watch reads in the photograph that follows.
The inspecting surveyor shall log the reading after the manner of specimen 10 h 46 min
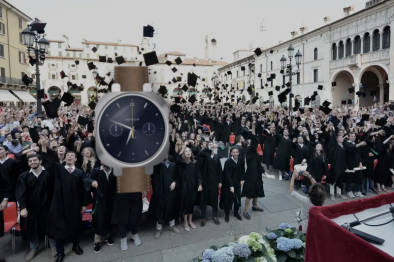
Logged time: 6 h 49 min
